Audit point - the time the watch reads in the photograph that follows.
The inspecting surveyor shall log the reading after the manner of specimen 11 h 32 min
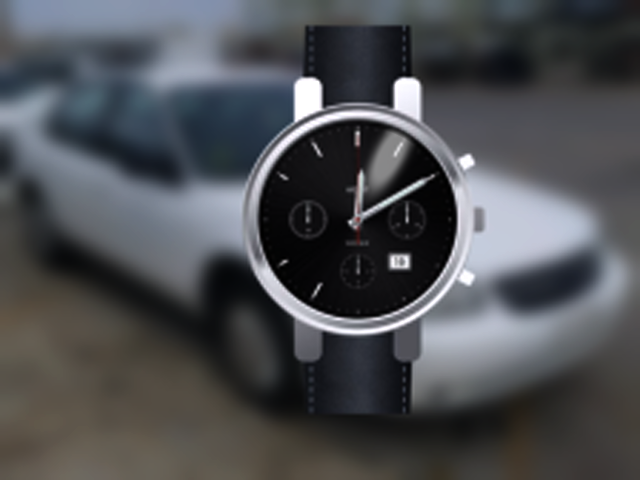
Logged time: 12 h 10 min
